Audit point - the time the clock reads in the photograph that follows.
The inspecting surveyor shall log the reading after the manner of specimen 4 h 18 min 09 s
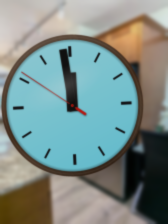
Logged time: 11 h 58 min 51 s
